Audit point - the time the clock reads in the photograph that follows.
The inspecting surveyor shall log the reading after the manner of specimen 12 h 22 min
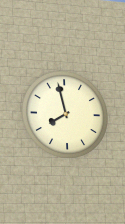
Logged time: 7 h 58 min
